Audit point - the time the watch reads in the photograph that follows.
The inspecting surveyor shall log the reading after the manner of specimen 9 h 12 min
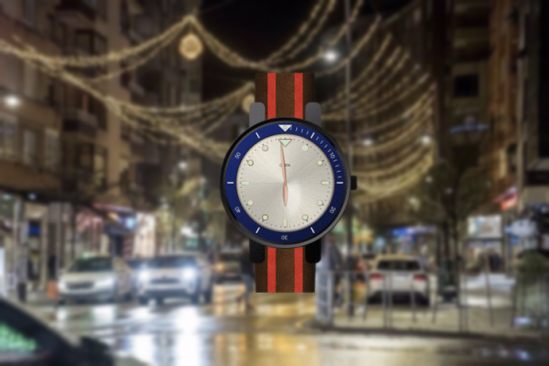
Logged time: 5 h 59 min
